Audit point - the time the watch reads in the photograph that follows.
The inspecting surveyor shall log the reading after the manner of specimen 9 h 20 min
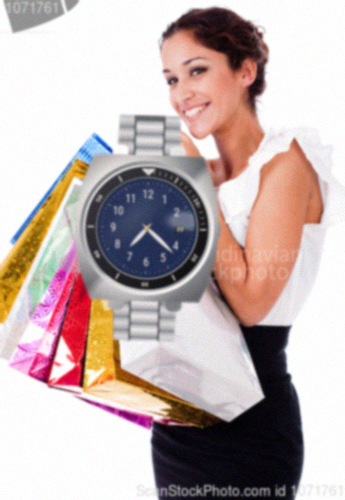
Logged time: 7 h 22 min
